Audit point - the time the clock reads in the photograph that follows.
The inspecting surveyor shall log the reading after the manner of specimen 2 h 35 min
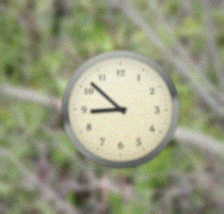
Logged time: 8 h 52 min
